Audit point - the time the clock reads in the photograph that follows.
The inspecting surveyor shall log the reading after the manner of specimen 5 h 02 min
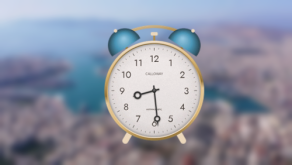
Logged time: 8 h 29 min
